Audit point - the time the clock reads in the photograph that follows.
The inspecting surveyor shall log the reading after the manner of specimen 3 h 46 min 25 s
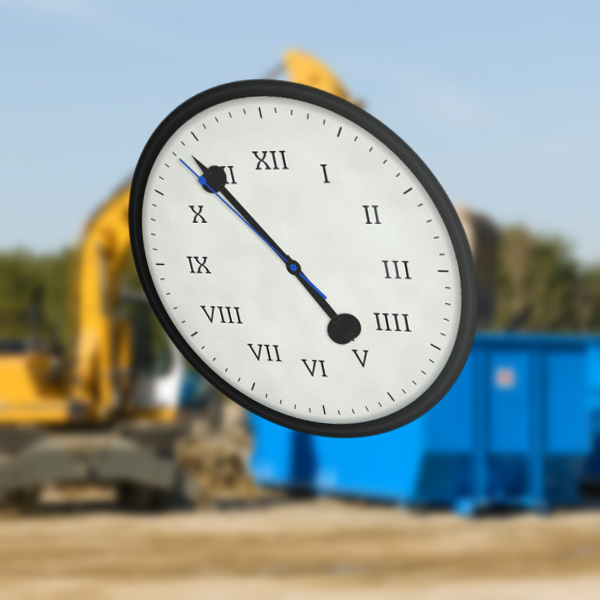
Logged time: 4 h 53 min 53 s
